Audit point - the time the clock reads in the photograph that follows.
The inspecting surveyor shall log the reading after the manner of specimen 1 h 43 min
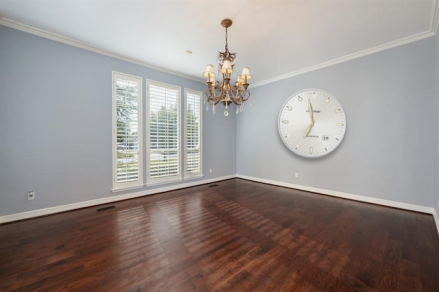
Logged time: 6 h 58 min
